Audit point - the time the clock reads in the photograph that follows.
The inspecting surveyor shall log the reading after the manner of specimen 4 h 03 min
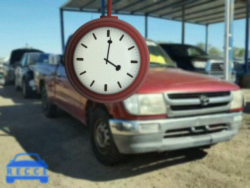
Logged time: 4 h 01 min
